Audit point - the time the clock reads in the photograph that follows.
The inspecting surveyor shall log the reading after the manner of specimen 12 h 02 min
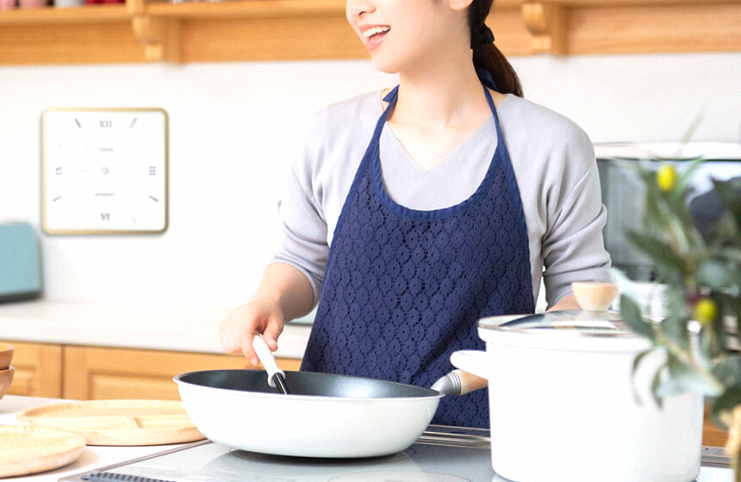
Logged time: 8 h 53 min
